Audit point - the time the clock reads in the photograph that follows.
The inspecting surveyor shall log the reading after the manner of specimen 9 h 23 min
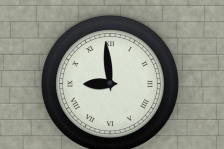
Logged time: 8 h 59 min
